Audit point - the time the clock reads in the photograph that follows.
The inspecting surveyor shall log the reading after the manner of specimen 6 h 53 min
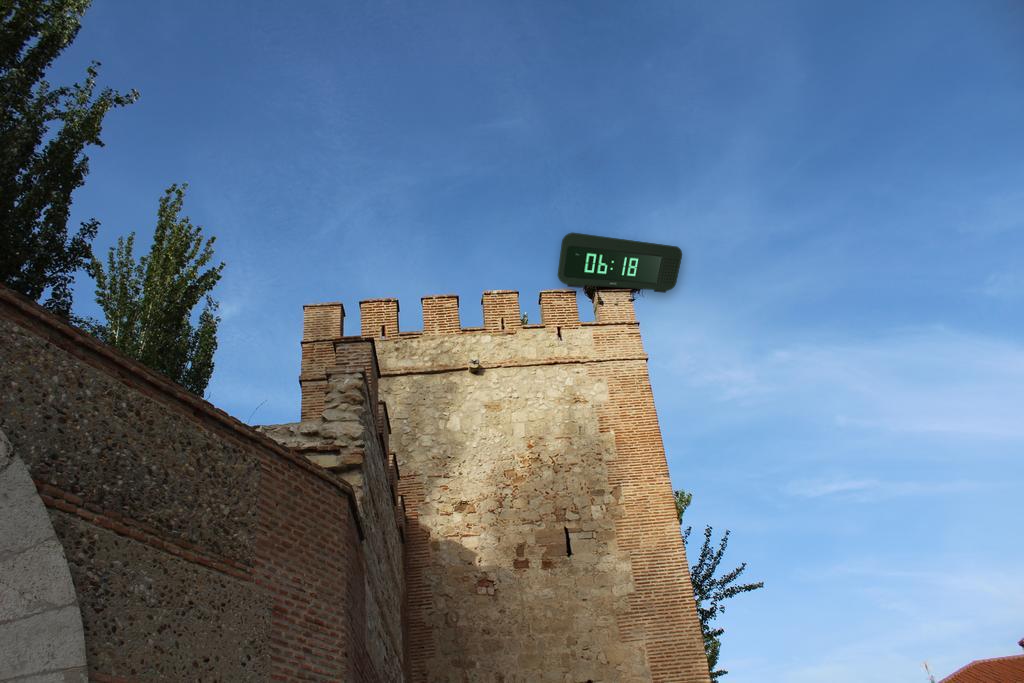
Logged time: 6 h 18 min
